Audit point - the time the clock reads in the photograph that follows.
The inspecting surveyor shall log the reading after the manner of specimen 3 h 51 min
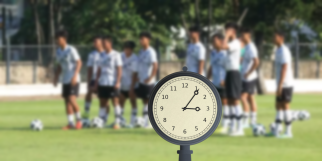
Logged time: 3 h 06 min
